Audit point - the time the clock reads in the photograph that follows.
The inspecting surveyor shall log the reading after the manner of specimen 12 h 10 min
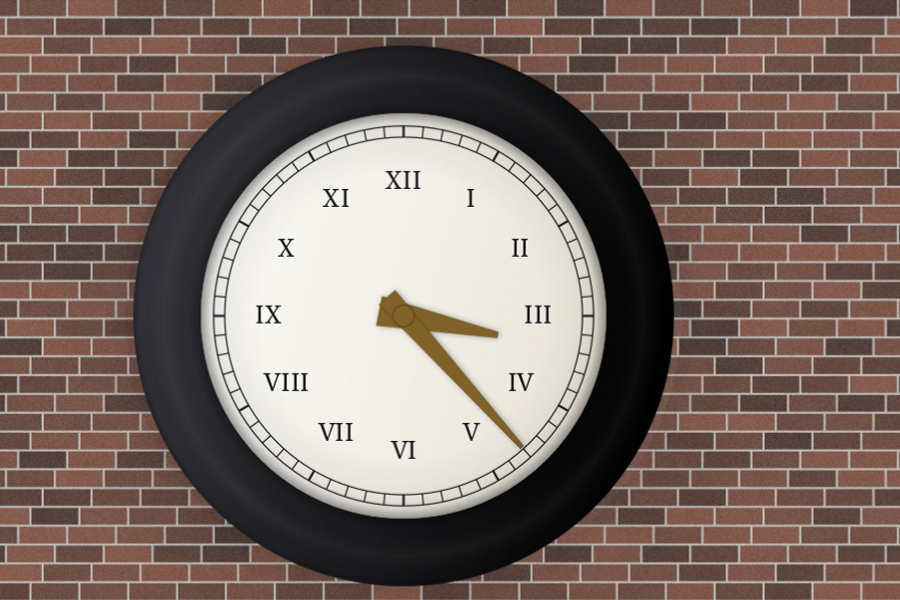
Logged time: 3 h 23 min
